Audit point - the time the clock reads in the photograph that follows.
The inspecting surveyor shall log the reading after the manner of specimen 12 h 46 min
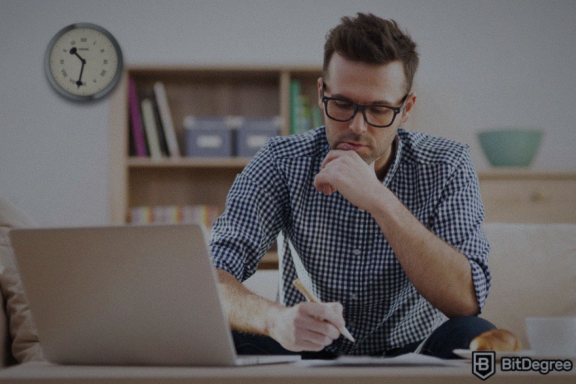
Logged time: 10 h 32 min
